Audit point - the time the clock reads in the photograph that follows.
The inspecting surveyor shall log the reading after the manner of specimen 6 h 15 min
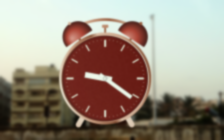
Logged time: 9 h 21 min
